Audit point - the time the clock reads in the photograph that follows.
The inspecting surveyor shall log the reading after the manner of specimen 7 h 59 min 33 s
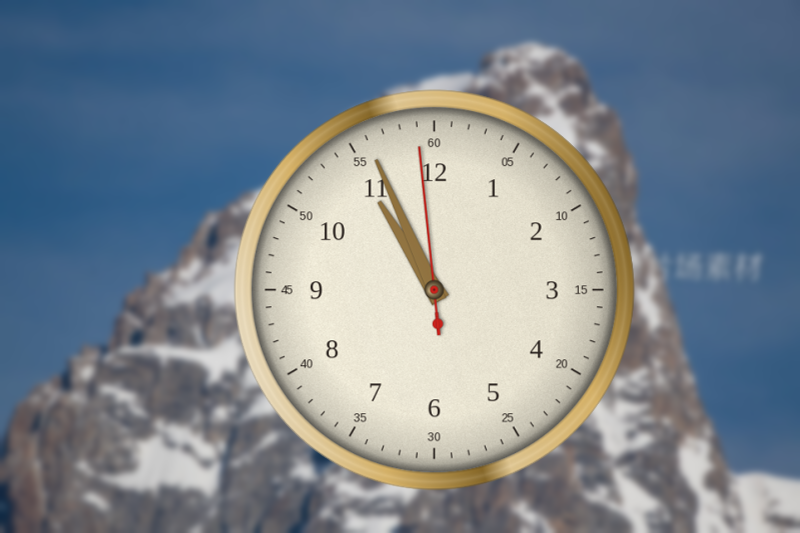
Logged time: 10 h 55 min 59 s
